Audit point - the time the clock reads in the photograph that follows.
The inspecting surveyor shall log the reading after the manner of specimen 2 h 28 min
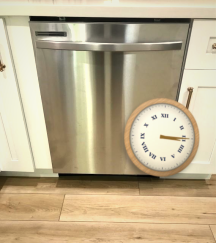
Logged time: 3 h 15 min
